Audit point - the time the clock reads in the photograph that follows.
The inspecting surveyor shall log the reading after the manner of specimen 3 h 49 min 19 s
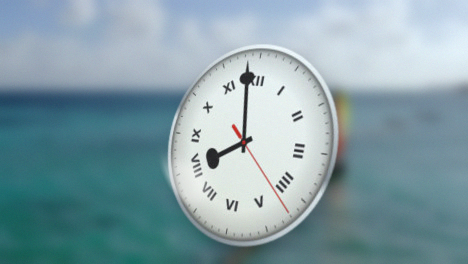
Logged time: 7 h 58 min 22 s
